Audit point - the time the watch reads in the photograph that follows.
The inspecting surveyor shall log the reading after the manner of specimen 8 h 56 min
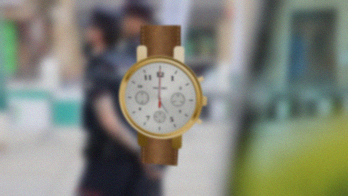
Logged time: 5 h 00 min
